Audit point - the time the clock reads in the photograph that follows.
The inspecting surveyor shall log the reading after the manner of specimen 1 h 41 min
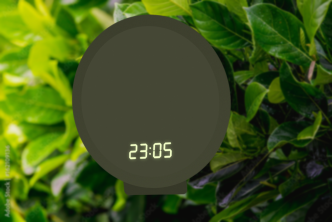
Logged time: 23 h 05 min
